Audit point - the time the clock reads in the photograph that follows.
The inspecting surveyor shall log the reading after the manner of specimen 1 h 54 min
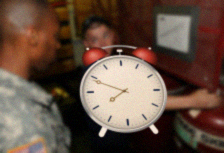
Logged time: 7 h 49 min
